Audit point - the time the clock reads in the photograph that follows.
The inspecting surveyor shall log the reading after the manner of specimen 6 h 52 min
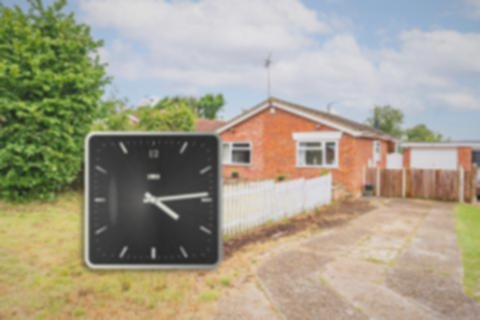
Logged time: 4 h 14 min
